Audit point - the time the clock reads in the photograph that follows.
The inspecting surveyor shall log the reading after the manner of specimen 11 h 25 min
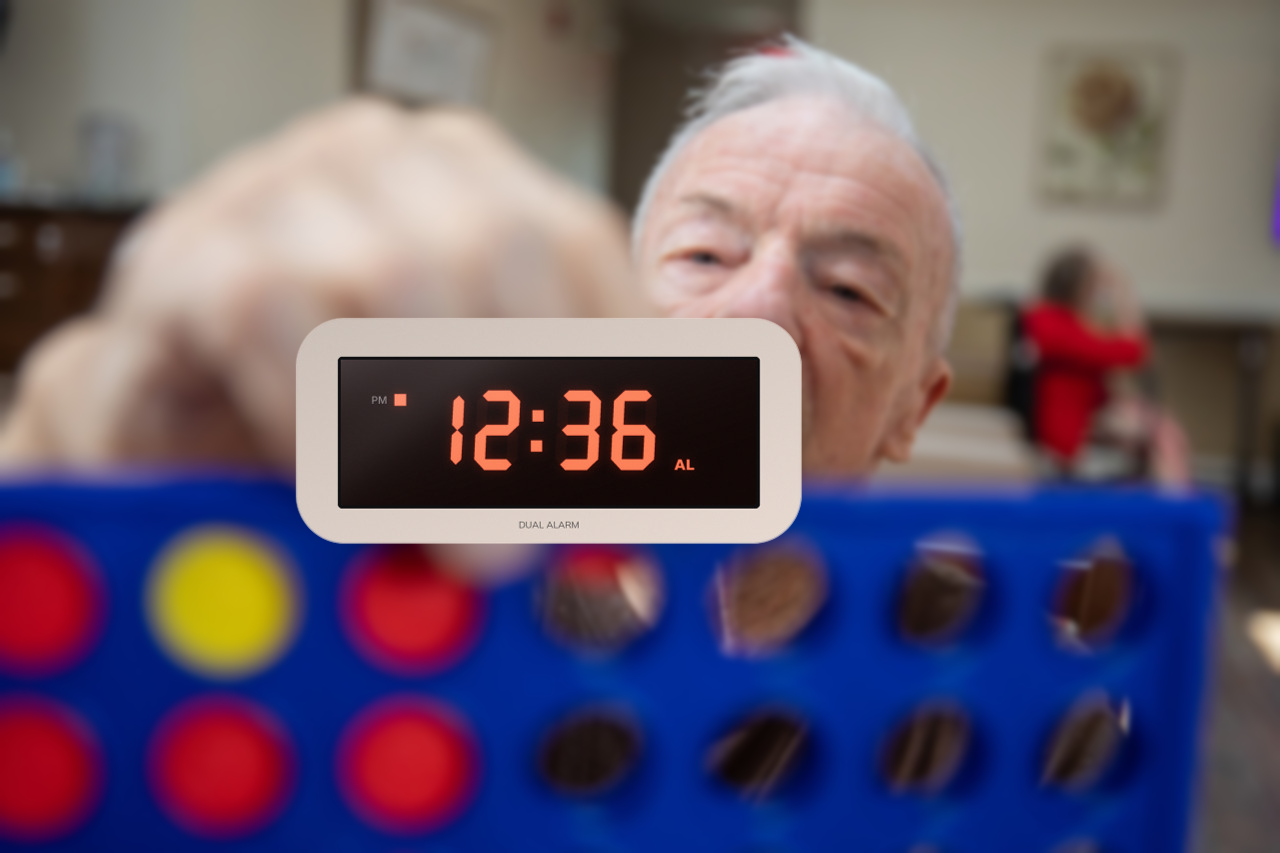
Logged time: 12 h 36 min
